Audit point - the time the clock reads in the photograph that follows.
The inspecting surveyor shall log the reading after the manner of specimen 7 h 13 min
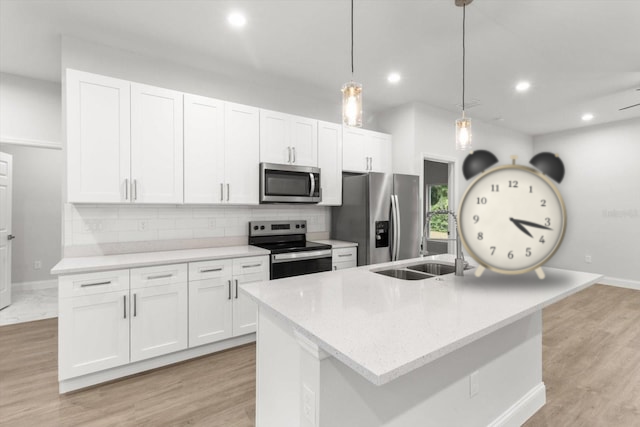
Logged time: 4 h 17 min
